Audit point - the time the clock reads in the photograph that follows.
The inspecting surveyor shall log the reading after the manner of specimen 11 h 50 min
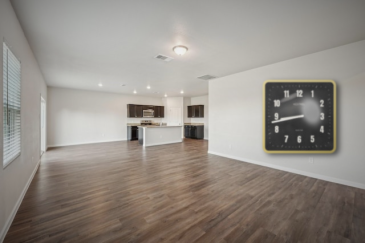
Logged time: 8 h 43 min
